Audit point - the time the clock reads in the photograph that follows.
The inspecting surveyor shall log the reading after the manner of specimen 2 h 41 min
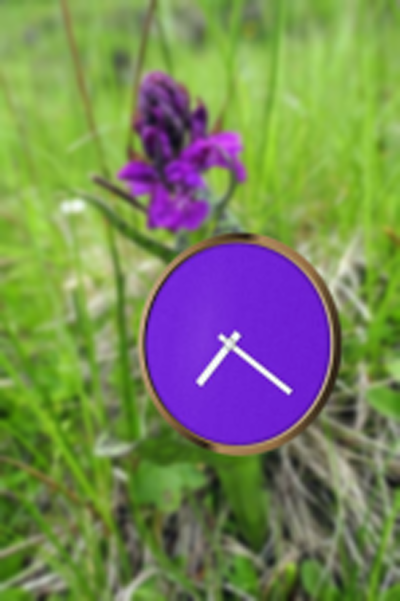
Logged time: 7 h 21 min
